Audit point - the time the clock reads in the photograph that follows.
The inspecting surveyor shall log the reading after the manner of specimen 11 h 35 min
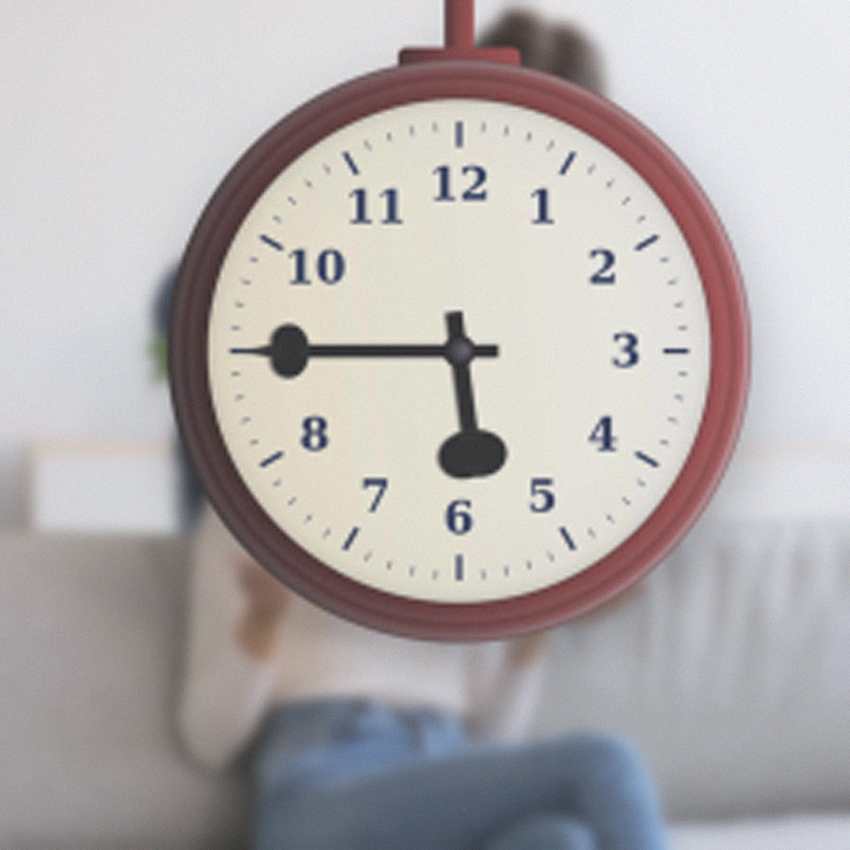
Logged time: 5 h 45 min
